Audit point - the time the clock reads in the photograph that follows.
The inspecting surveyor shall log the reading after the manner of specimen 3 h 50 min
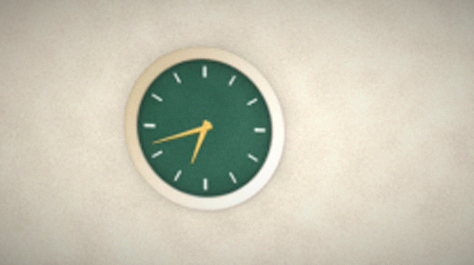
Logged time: 6 h 42 min
